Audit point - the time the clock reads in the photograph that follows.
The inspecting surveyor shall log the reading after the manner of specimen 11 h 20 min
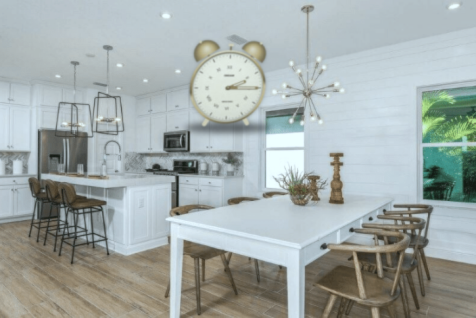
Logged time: 2 h 15 min
